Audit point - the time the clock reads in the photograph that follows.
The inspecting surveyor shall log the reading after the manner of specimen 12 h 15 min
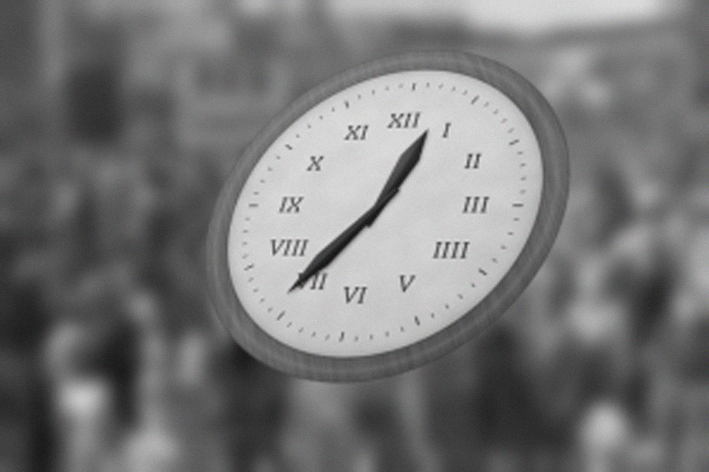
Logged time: 12 h 36 min
